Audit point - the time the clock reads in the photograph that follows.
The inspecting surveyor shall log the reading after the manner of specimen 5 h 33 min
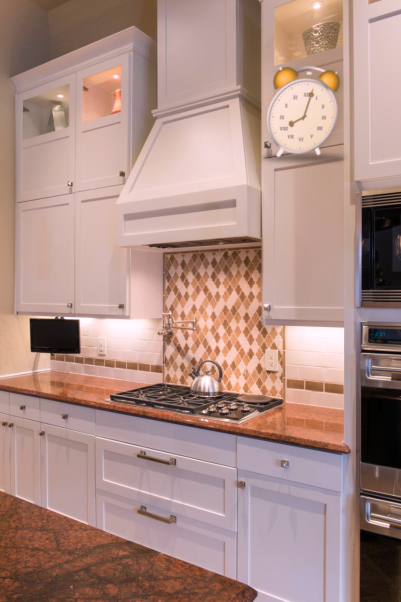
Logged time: 8 h 02 min
